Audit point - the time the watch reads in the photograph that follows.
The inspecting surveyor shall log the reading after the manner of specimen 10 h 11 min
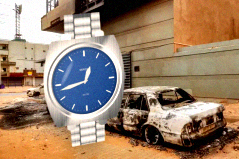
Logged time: 12 h 43 min
